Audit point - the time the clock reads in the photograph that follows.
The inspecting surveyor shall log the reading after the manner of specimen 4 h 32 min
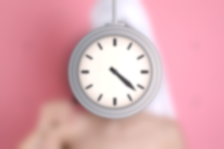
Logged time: 4 h 22 min
